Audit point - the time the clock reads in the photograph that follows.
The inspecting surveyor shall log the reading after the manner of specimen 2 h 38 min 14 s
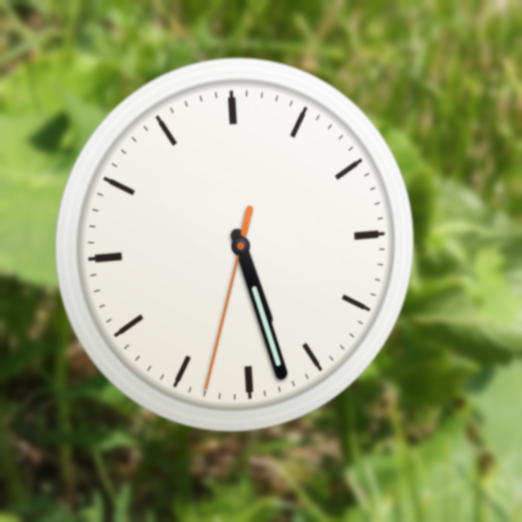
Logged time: 5 h 27 min 33 s
